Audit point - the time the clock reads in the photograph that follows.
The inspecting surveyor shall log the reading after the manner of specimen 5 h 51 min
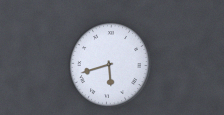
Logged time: 5 h 42 min
